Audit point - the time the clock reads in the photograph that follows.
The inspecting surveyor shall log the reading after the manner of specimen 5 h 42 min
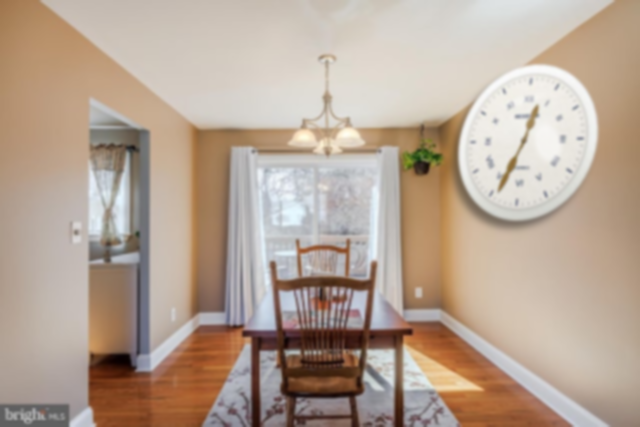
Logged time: 12 h 34 min
